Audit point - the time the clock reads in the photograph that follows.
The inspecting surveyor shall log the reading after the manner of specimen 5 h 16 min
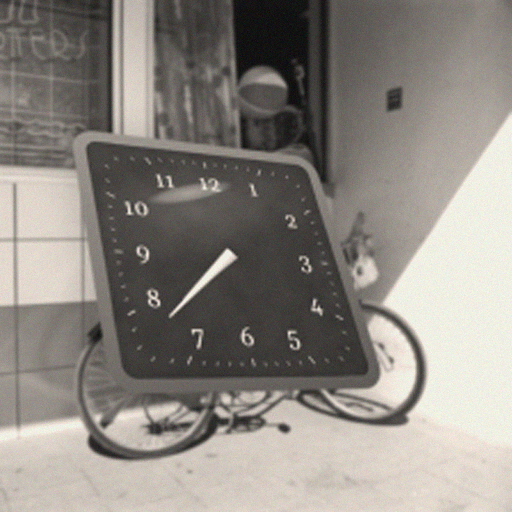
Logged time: 7 h 38 min
